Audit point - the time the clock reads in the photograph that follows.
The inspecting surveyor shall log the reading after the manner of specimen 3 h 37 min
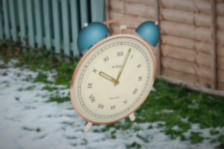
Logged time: 10 h 03 min
